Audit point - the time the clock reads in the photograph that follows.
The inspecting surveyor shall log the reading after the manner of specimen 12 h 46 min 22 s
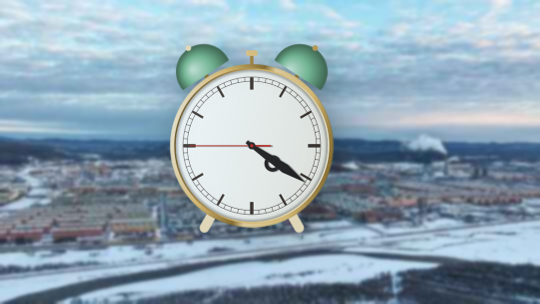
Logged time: 4 h 20 min 45 s
